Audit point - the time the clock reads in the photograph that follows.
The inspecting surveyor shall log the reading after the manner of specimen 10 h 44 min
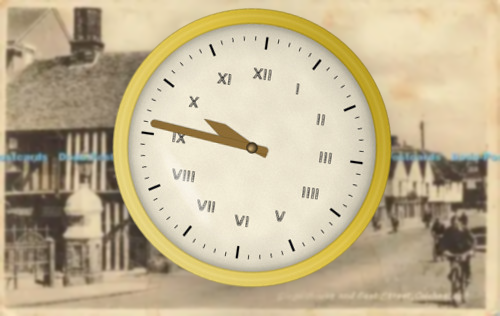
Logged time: 9 h 46 min
